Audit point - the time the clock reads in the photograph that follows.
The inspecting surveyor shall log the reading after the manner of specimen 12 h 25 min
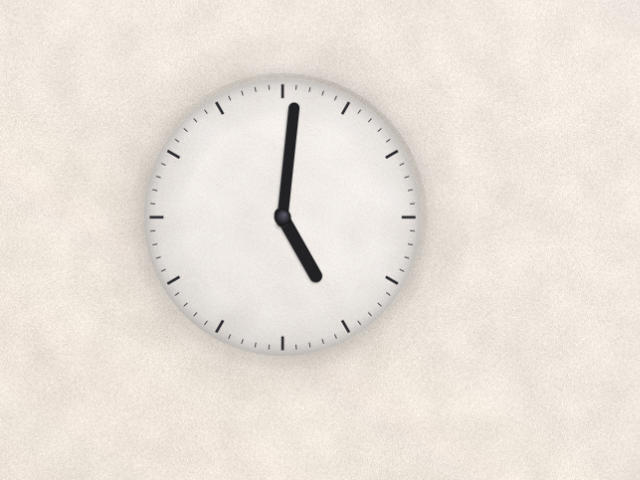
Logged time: 5 h 01 min
